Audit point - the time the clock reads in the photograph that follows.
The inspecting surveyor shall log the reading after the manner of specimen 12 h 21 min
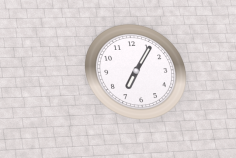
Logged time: 7 h 06 min
